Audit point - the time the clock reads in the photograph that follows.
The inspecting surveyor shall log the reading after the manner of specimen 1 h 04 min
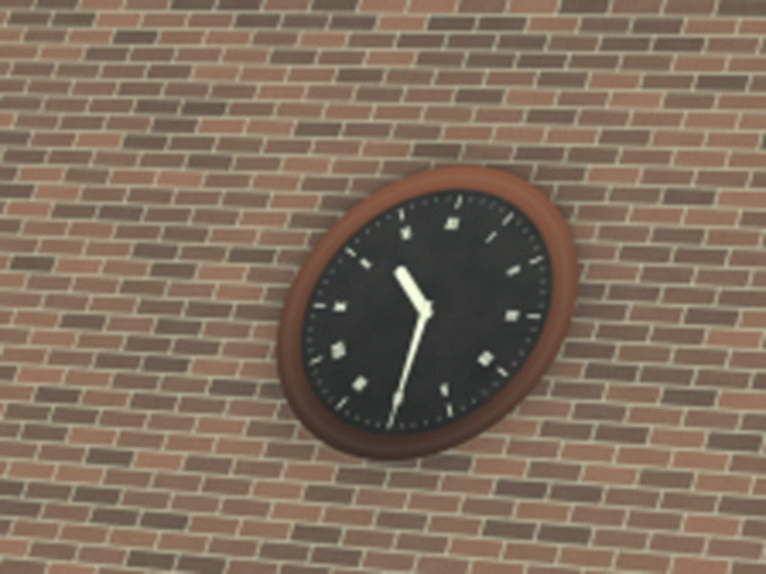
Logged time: 10 h 30 min
